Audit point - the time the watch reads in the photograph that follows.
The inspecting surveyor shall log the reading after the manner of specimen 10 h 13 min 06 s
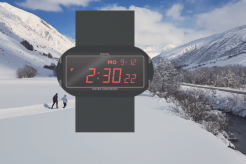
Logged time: 2 h 30 min 22 s
